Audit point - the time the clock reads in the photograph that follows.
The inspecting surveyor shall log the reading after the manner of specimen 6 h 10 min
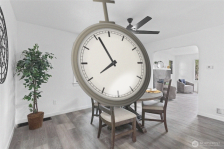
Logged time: 7 h 56 min
